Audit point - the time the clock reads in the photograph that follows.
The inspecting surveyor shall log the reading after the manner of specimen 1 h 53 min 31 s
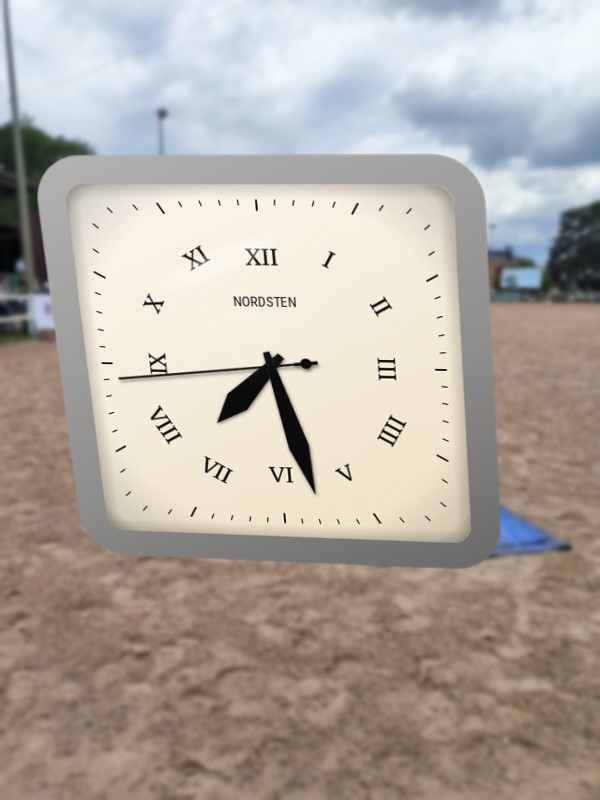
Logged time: 7 h 27 min 44 s
